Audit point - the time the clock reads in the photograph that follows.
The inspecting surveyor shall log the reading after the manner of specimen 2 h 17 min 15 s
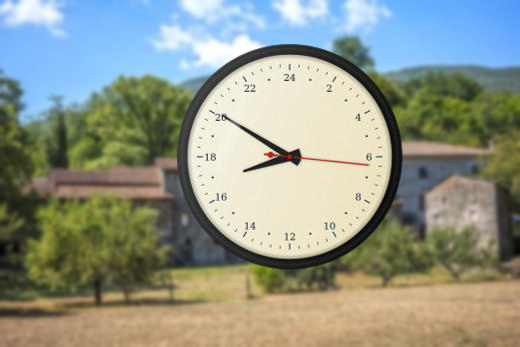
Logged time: 16 h 50 min 16 s
